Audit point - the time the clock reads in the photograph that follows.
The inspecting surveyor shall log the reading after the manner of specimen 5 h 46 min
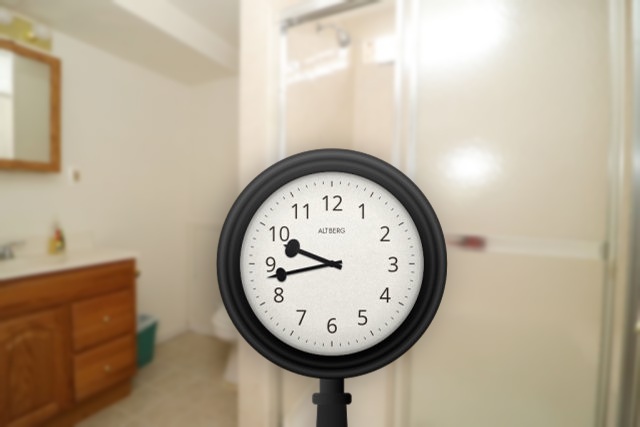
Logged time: 9 h 43 min
